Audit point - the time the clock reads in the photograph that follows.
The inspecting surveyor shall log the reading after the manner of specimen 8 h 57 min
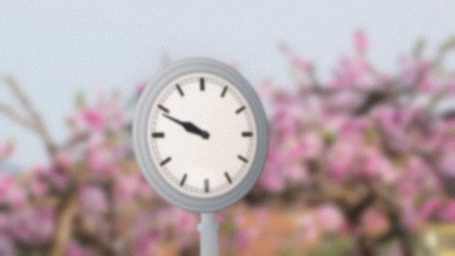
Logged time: 9 h 49 min
